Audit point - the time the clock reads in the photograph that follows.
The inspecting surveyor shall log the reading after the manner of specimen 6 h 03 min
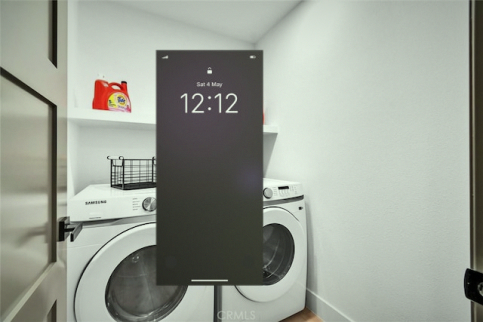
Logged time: 12 h 12 min
